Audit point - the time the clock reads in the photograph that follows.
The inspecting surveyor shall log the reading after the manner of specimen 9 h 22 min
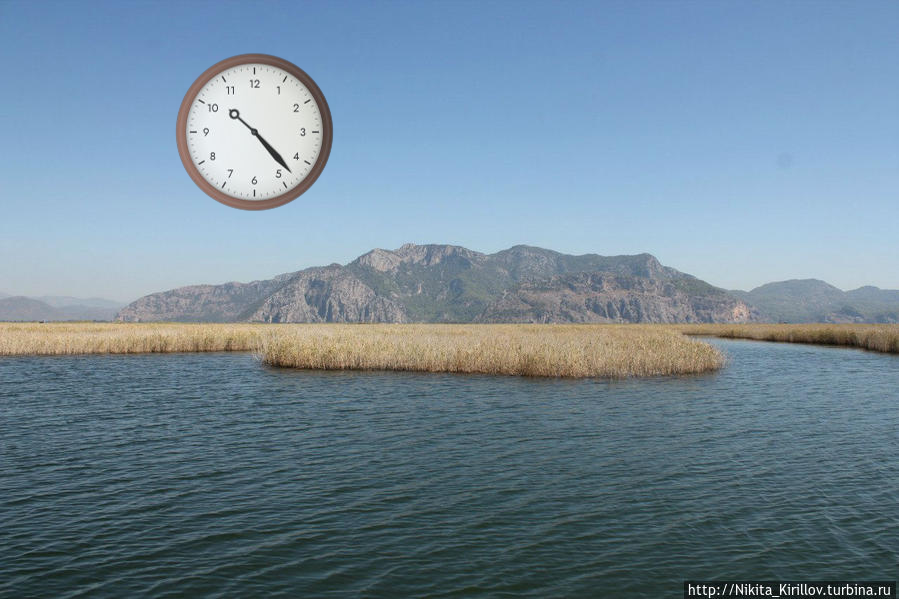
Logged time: 10 h 23 min
